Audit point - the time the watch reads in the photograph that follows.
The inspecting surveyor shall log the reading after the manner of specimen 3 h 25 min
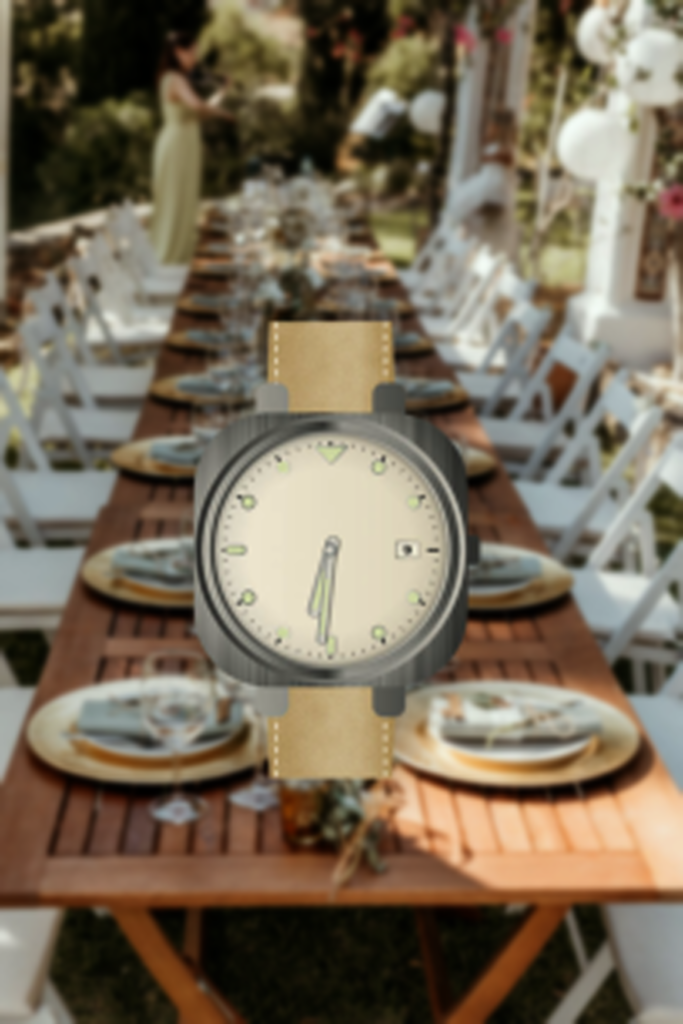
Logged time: 6 h 31 min
